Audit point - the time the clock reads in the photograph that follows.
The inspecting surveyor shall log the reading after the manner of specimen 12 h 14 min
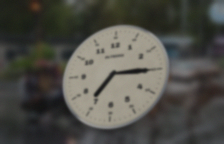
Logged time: 7 h 15 min
